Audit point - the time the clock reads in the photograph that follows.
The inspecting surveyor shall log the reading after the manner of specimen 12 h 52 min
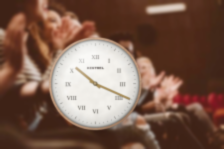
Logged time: 10 h 19 min
